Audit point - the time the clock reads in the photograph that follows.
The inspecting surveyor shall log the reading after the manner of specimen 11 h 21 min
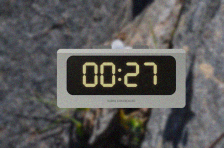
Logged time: 0 h 27 min
